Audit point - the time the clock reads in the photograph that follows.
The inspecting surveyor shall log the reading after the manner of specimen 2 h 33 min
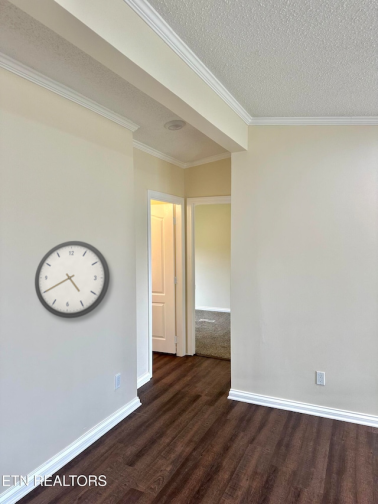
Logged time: 4 h 40 min
